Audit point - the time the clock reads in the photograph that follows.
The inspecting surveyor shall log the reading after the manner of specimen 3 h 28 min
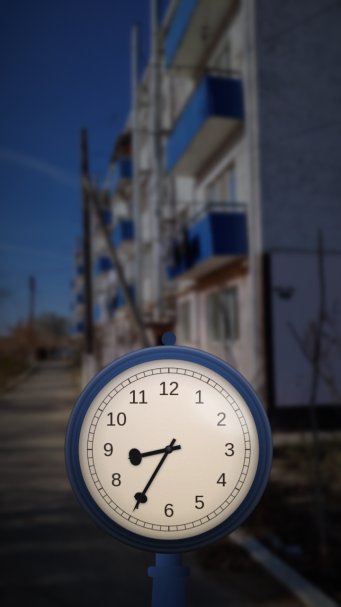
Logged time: 8 h 35 min
